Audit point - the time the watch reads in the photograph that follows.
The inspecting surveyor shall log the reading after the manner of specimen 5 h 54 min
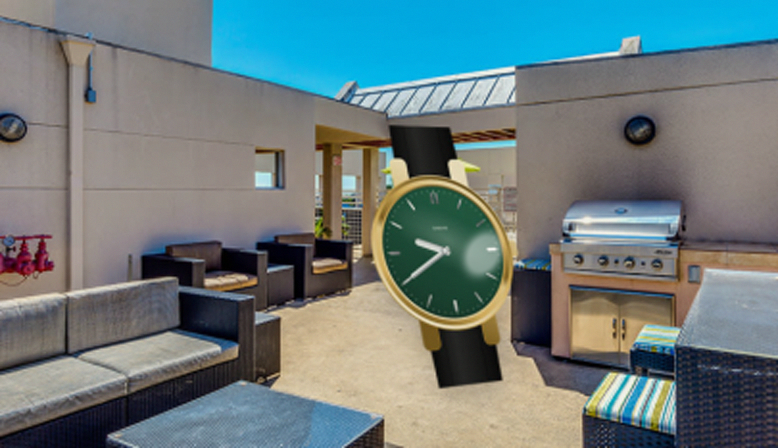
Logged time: 9 h 40 min
